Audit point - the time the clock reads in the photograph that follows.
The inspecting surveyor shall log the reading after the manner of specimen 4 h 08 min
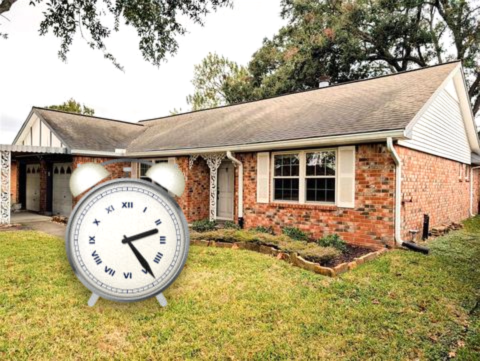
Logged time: 2 h 24 min
